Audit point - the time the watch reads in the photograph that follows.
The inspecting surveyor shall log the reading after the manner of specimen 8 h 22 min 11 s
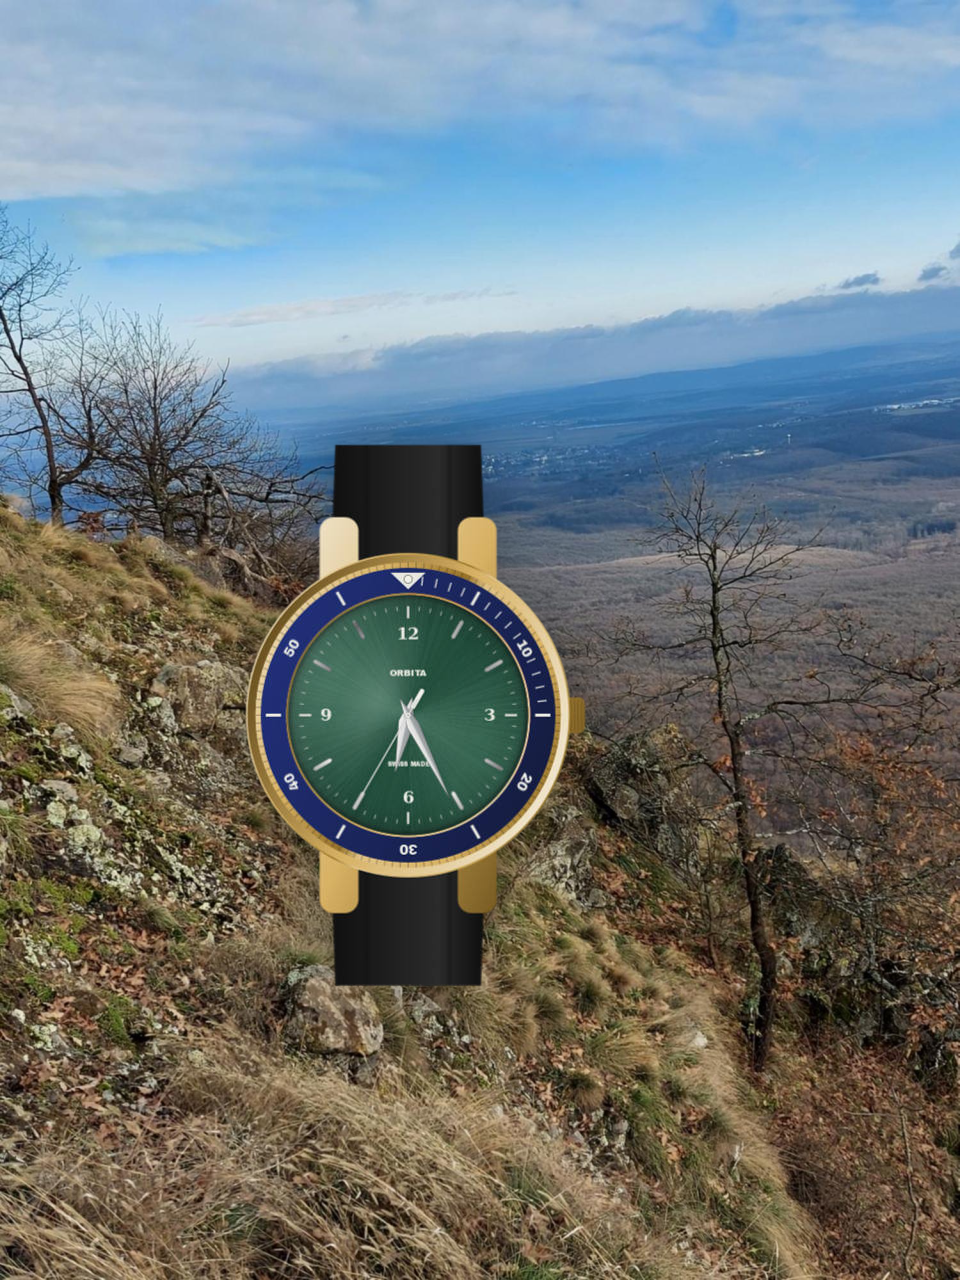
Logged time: 6 h 25 min 35 s
